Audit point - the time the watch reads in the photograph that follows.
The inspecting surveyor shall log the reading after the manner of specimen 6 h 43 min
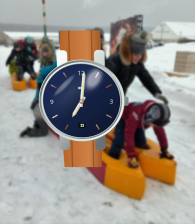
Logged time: 7 h 01 min
